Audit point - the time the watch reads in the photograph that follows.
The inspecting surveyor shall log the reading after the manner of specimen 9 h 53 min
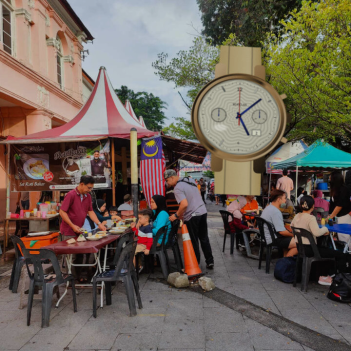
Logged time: 5 h 08 min
